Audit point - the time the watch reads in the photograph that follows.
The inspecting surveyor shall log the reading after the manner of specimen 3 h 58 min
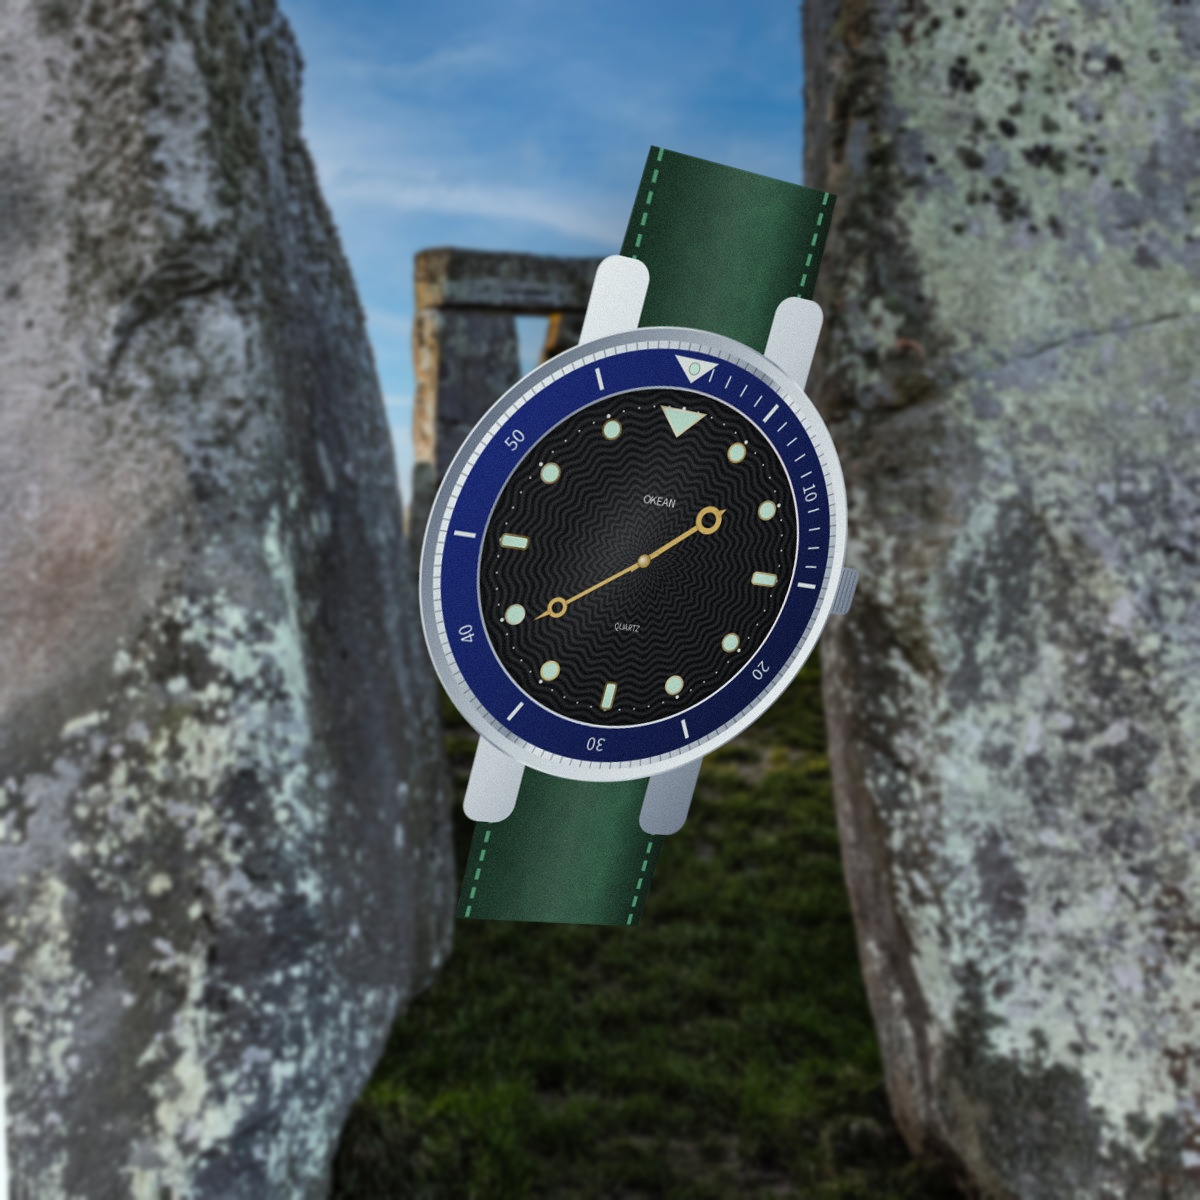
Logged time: 1 h 39 min
